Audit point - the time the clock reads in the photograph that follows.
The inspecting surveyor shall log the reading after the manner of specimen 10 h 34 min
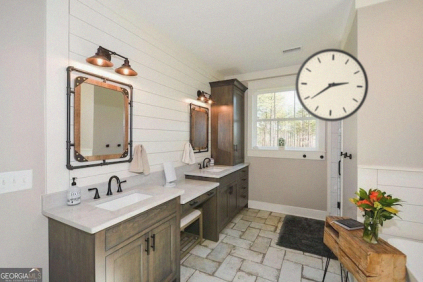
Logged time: 2 h 39 min
